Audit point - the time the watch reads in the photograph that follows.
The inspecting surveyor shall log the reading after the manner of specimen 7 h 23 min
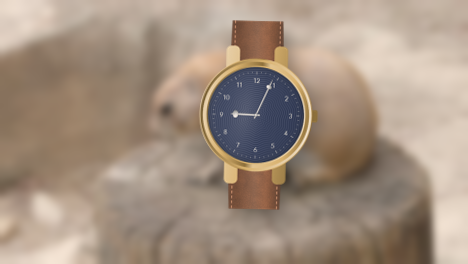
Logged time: 9 h 04 min
